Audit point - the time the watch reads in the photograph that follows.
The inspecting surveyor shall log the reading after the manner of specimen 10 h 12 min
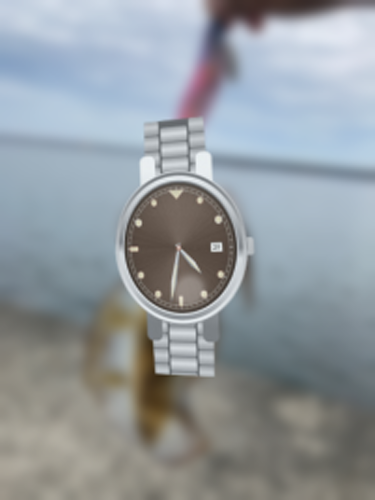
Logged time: 4 h 32 min
